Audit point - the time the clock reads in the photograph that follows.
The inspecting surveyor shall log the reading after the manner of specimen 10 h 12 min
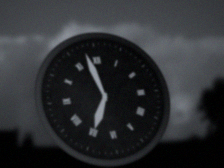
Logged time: 6 h 58 min
